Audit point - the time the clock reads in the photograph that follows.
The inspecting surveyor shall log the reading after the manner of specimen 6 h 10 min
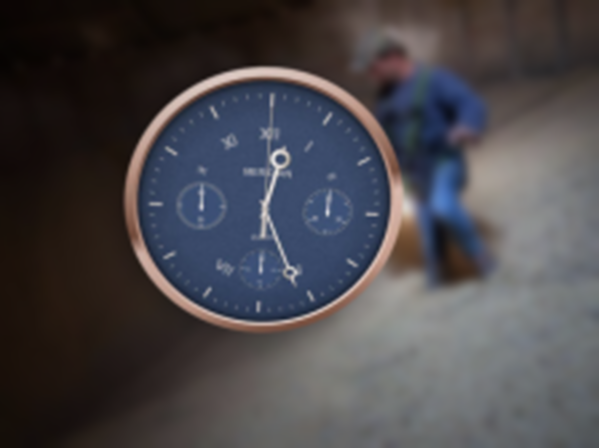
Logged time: 12 h 26 min
